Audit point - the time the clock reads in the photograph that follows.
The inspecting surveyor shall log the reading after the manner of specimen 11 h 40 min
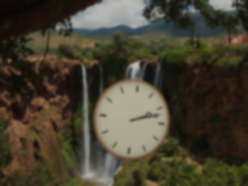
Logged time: 2 h 12 min
